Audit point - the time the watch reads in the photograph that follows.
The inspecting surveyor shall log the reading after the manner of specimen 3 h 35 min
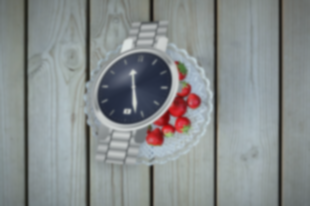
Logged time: 11 h 27 min
